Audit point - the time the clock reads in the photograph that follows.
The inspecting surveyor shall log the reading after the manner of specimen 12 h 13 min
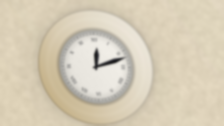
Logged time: 12 h 12 min
